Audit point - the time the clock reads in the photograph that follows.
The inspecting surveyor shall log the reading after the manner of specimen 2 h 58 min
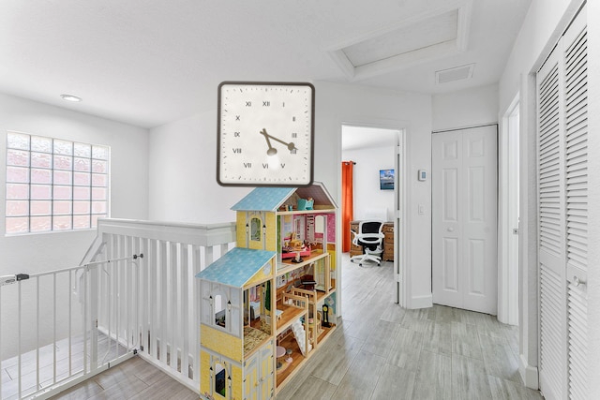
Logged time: 5 h 19 min
